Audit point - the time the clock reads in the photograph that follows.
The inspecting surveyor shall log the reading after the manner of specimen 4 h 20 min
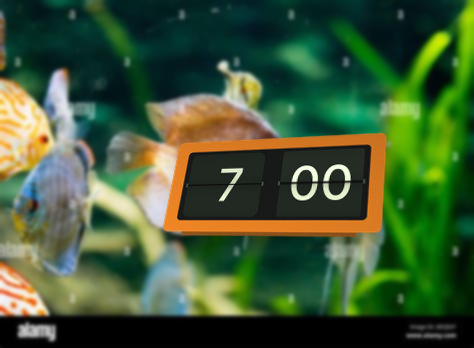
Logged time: 7 h 00 min
